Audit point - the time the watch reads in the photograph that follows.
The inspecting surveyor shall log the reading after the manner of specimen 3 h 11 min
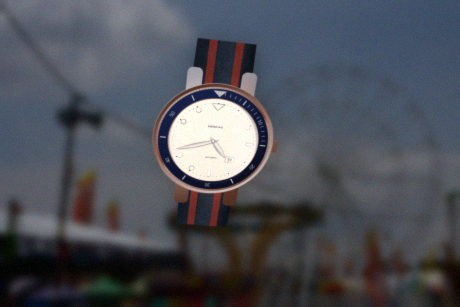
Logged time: 4 h 42 min
